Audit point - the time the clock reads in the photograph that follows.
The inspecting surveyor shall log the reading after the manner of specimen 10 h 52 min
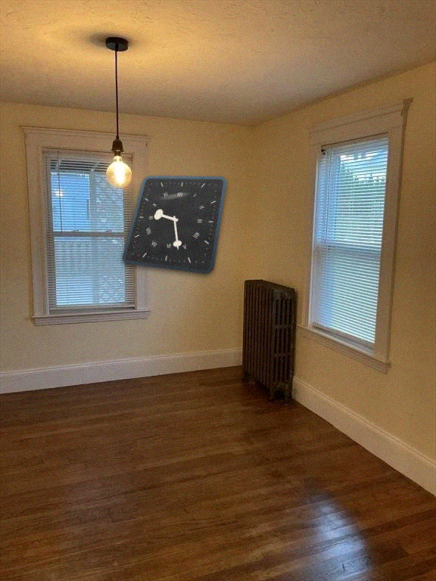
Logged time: 9 h 27 min
